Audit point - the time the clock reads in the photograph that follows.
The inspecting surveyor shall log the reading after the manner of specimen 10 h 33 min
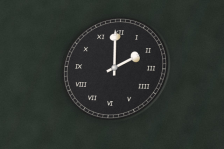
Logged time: 1 h 59 min
